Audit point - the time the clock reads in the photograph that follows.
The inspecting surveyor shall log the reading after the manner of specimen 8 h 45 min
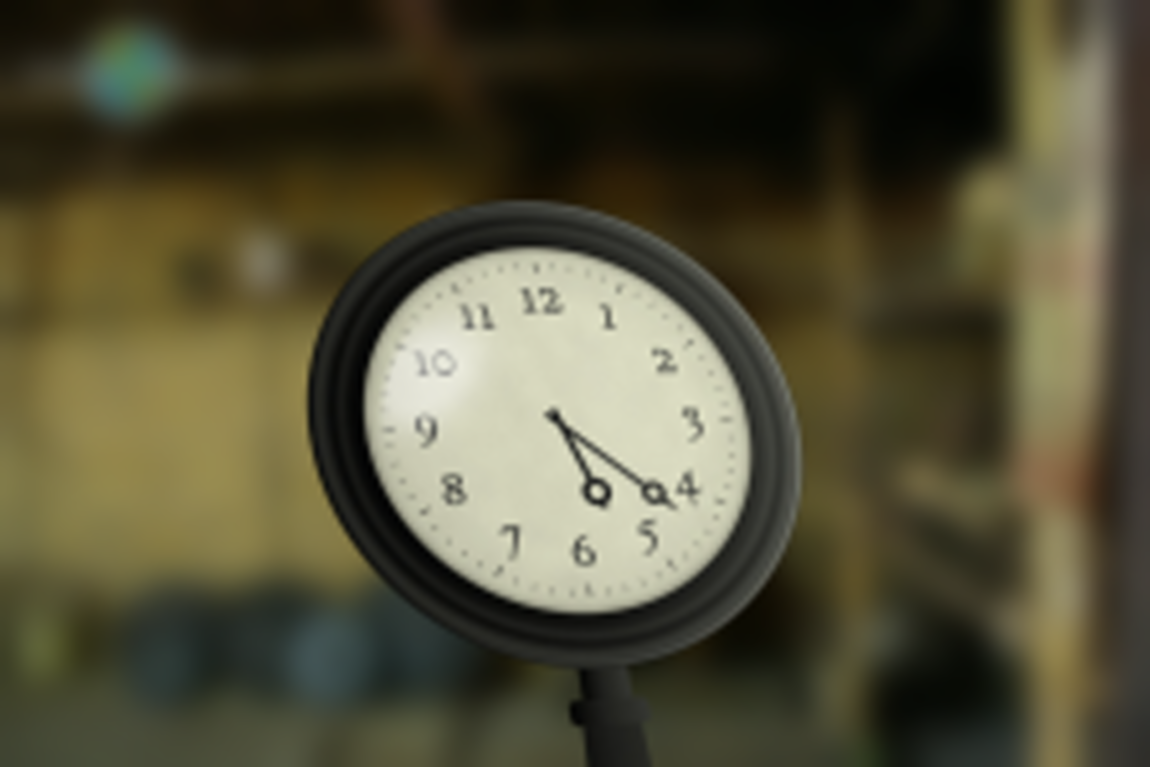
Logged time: 5 h 22 min
